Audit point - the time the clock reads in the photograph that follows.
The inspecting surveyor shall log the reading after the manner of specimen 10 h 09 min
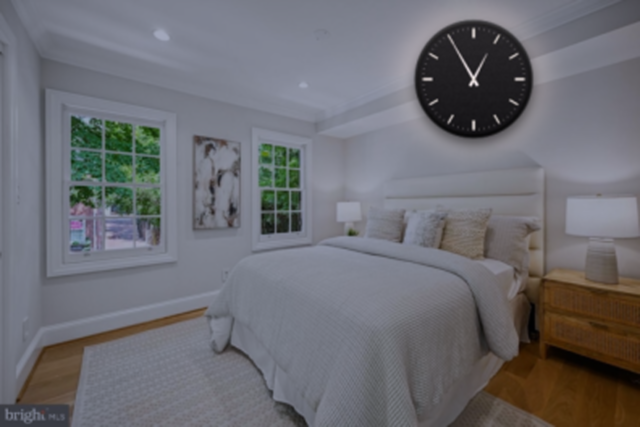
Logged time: 12 h 55 min
